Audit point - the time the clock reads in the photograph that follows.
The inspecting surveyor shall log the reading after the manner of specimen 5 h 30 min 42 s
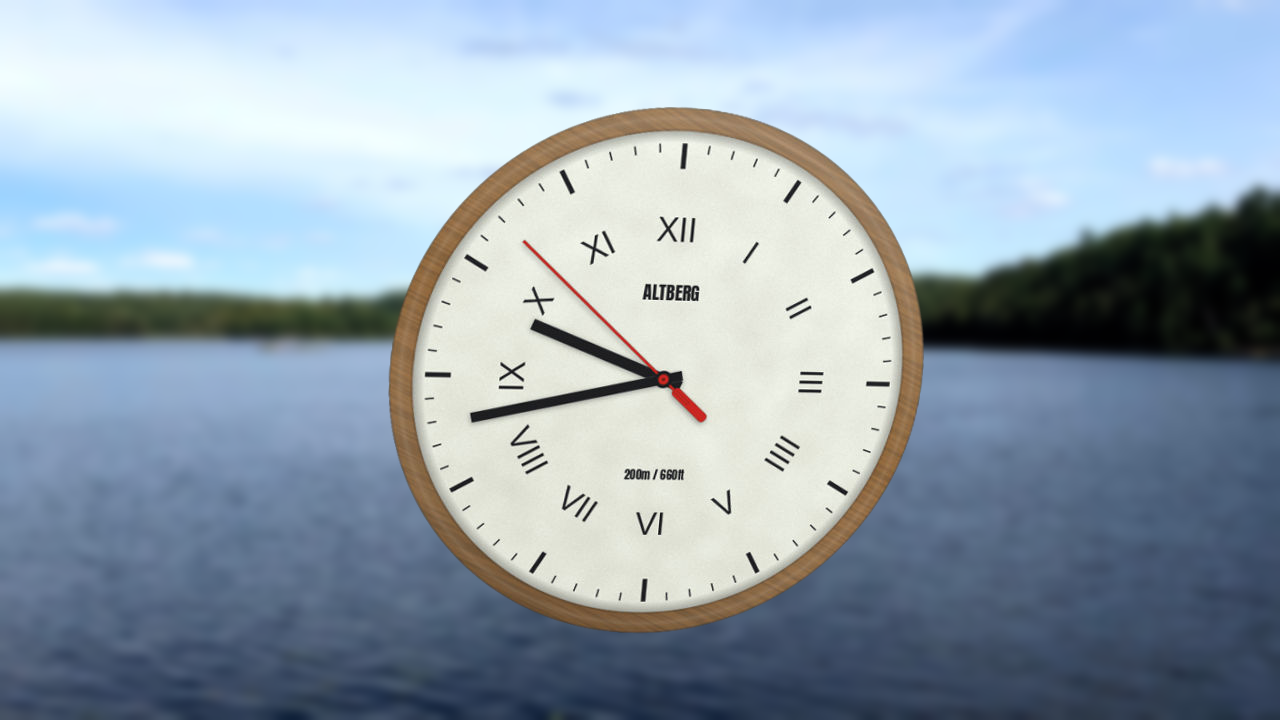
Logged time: 9 h 42 min 52 s
